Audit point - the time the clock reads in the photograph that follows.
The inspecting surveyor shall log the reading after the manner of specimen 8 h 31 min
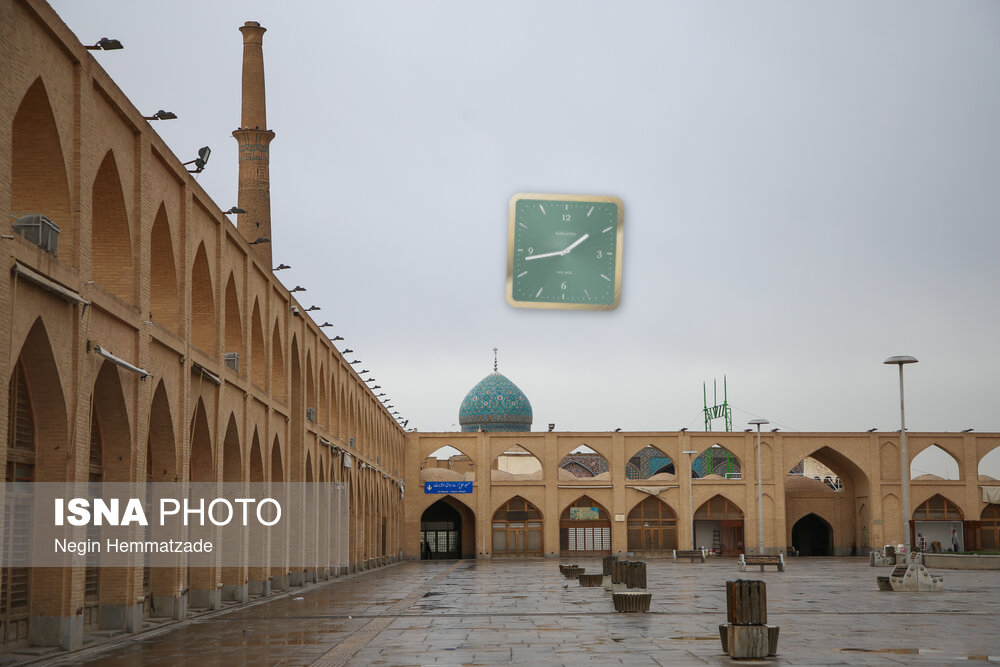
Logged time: 1 h 43 min
